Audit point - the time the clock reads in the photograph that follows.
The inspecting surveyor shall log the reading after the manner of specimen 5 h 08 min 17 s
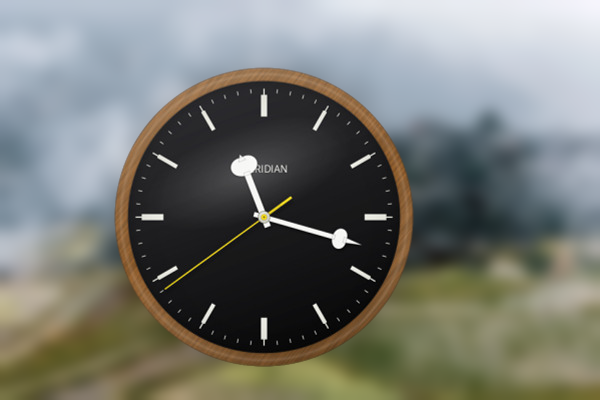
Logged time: 11 h 17 min 39 s
